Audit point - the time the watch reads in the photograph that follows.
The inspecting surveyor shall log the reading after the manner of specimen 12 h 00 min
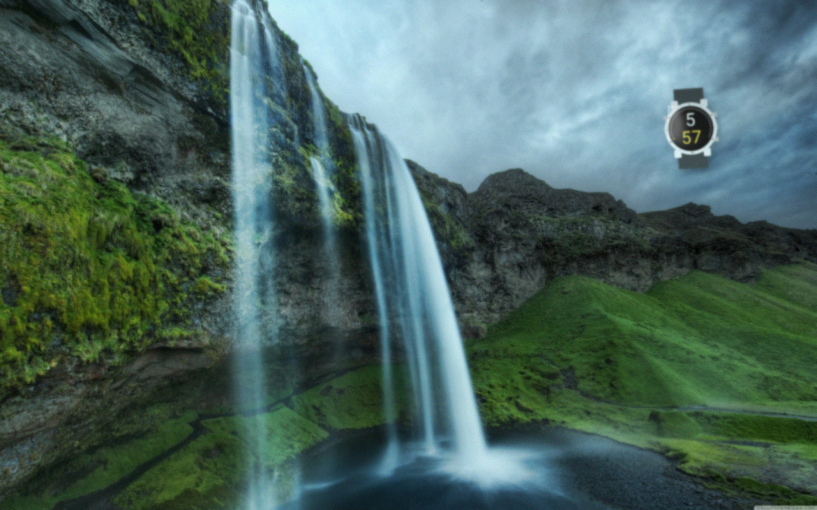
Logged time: 5 h 57 min
